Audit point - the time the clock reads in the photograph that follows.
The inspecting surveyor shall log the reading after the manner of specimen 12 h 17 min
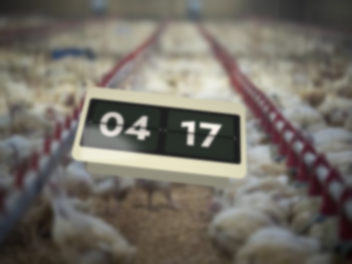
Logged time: 4 h 17 min
